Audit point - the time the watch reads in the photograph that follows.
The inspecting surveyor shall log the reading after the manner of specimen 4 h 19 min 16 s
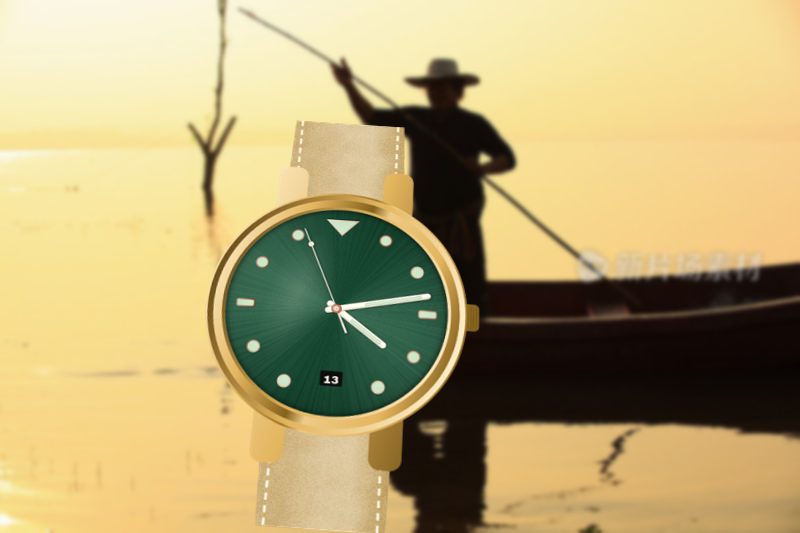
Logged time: 4 h 12 min 56 s
